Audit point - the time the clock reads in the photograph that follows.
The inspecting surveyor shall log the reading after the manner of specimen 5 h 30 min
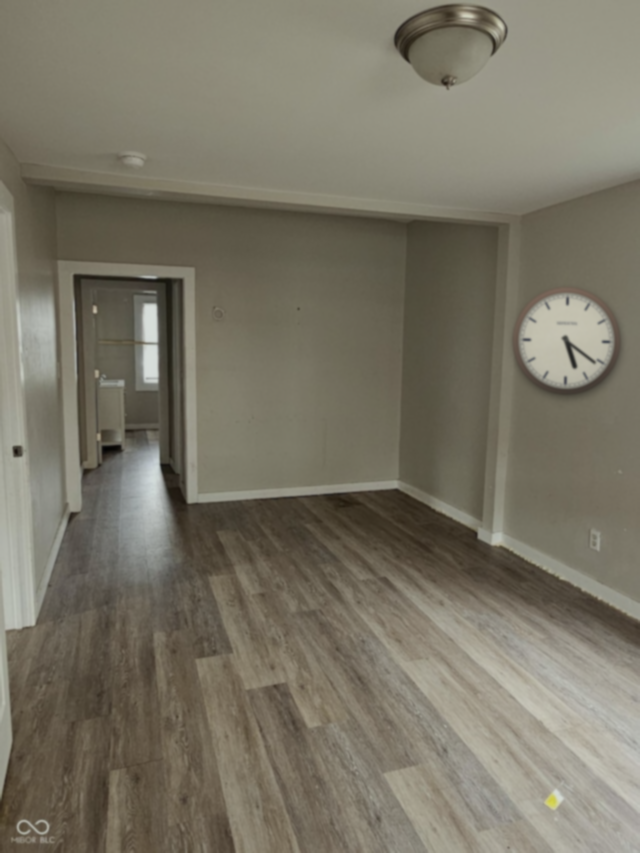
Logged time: 5 h 21 min
